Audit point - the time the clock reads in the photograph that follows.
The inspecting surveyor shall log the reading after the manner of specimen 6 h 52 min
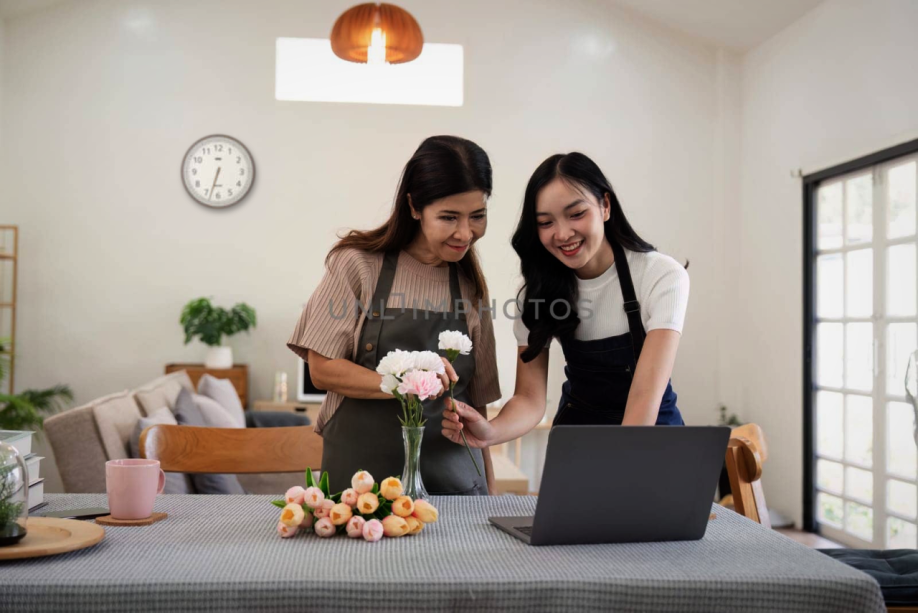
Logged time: 6 h 33 min
